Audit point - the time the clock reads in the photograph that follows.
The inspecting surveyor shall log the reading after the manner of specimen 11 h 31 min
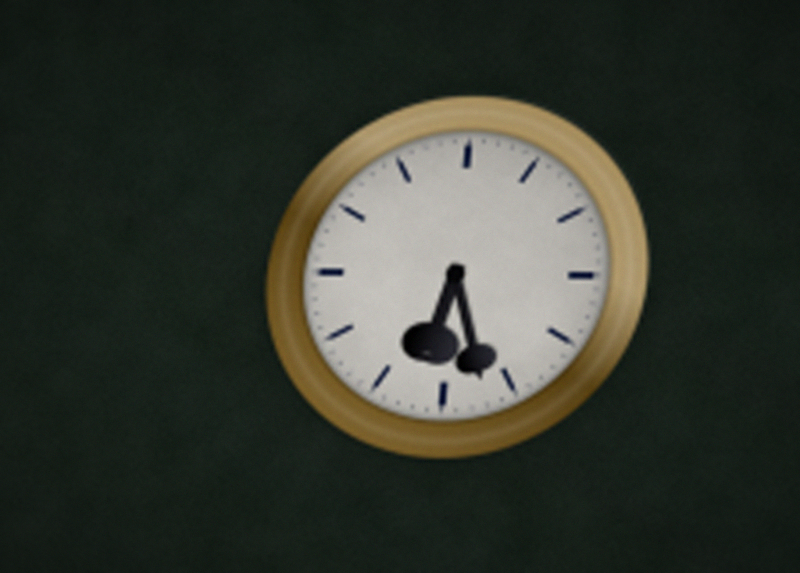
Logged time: 6 h 27 min
